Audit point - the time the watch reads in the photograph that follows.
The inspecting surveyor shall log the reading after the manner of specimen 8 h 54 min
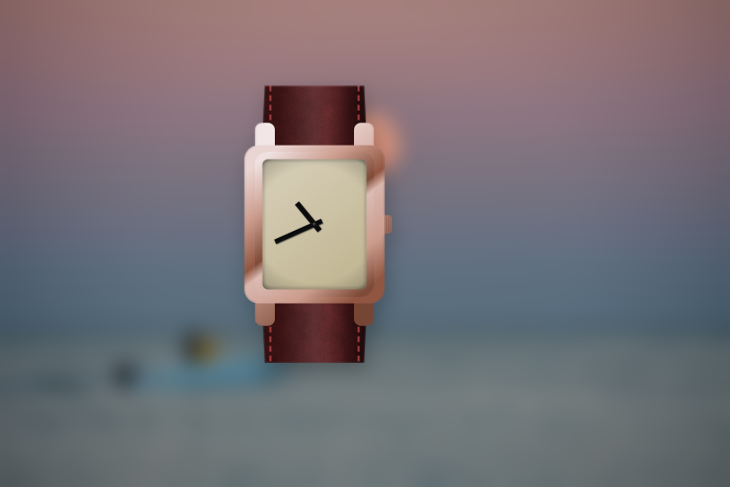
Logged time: 10 h 41 min
